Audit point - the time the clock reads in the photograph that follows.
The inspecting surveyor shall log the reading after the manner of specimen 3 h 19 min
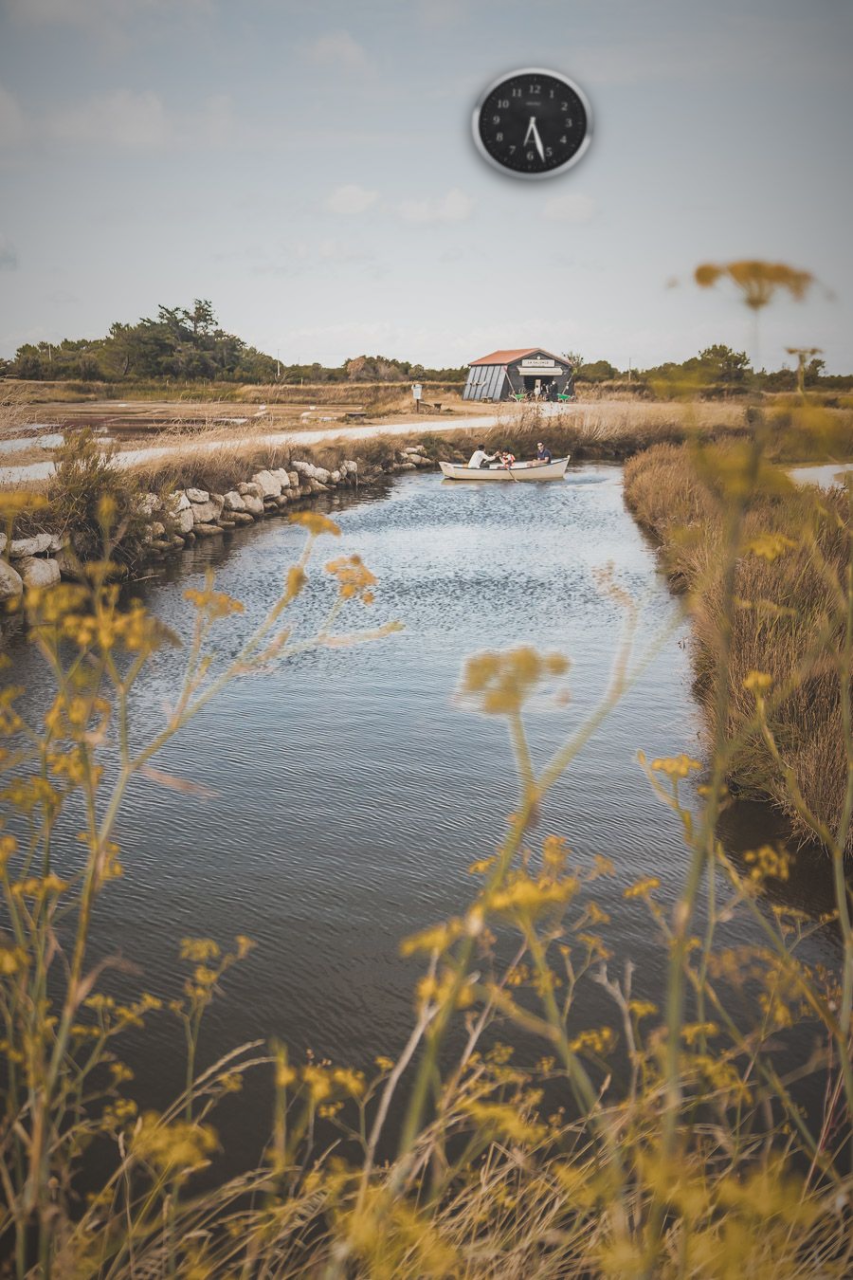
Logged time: 6 h 27 min
